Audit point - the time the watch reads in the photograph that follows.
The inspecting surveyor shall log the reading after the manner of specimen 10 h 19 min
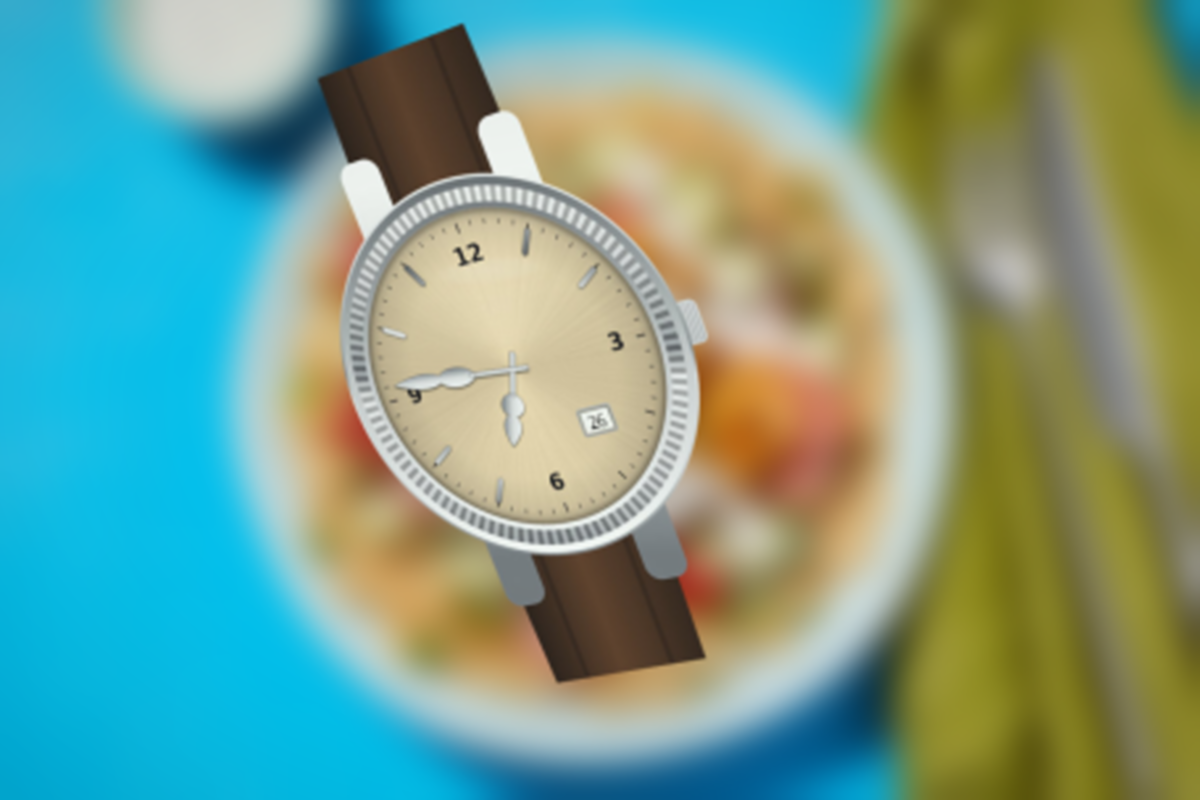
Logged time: 6 h 46 min
